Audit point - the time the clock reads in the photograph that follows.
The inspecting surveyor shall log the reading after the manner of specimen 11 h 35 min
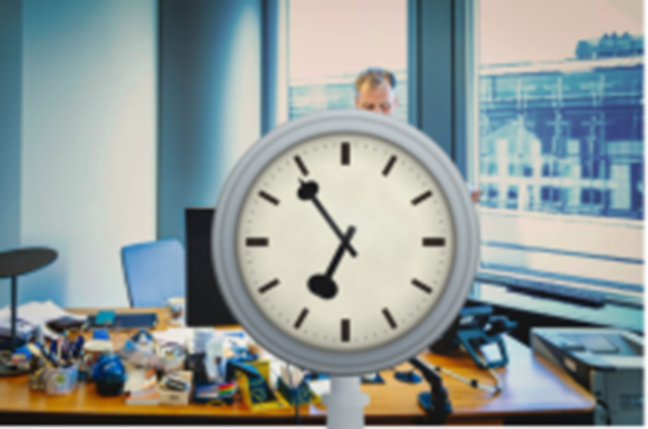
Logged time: 6 h 54 min
